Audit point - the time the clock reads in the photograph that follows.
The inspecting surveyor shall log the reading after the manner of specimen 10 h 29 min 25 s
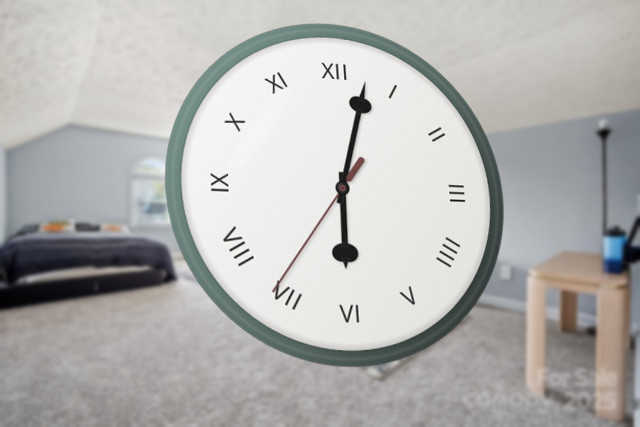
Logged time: 6 h 02 min 36 s
